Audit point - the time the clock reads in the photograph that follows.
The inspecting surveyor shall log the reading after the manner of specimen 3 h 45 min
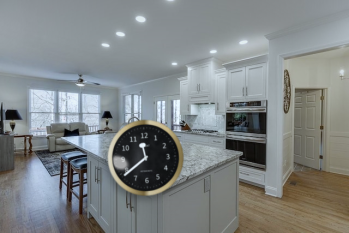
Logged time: 11 h 39 min
